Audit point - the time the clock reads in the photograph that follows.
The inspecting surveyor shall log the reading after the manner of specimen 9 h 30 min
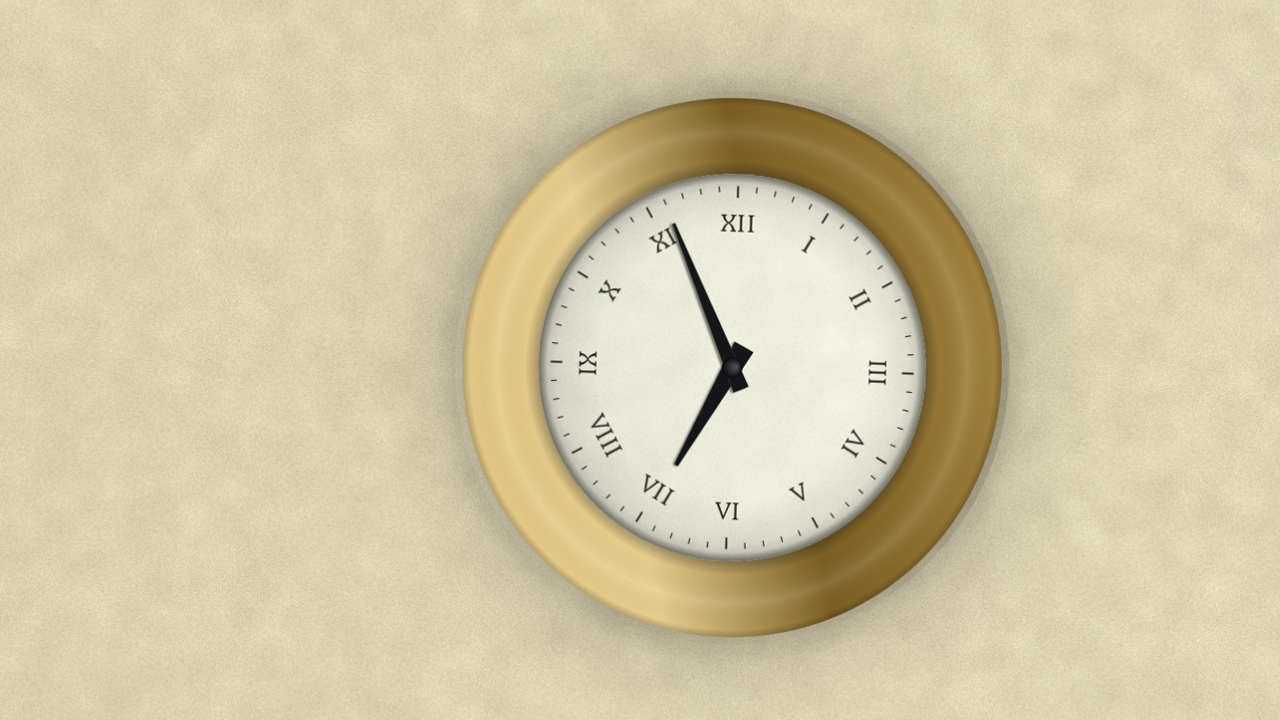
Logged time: 6 h 56 min
